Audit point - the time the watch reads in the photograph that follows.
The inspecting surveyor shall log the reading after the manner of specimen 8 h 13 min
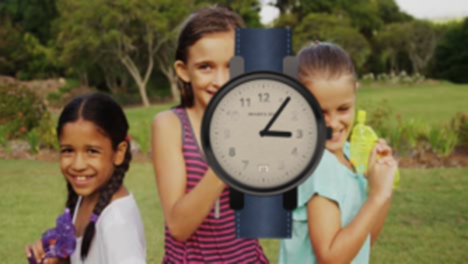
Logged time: 3 h 06 min
